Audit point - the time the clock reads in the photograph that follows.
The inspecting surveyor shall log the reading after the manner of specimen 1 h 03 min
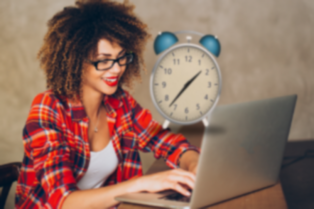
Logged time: 1 h 37 min
